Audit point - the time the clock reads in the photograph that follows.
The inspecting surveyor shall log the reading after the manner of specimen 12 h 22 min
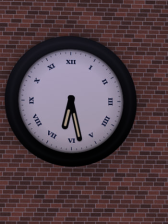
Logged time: 6 h 28 min
